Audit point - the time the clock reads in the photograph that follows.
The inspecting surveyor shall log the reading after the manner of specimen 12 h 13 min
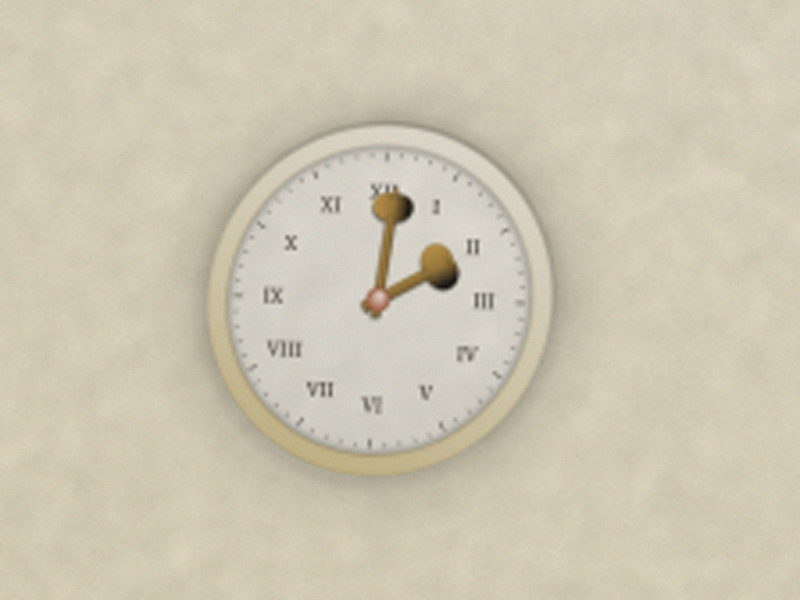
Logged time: 2 h 01 min
